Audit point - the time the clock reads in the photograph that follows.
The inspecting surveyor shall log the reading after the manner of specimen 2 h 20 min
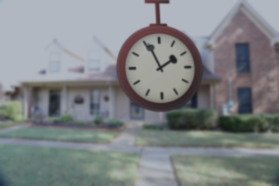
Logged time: 1 h 56 min
